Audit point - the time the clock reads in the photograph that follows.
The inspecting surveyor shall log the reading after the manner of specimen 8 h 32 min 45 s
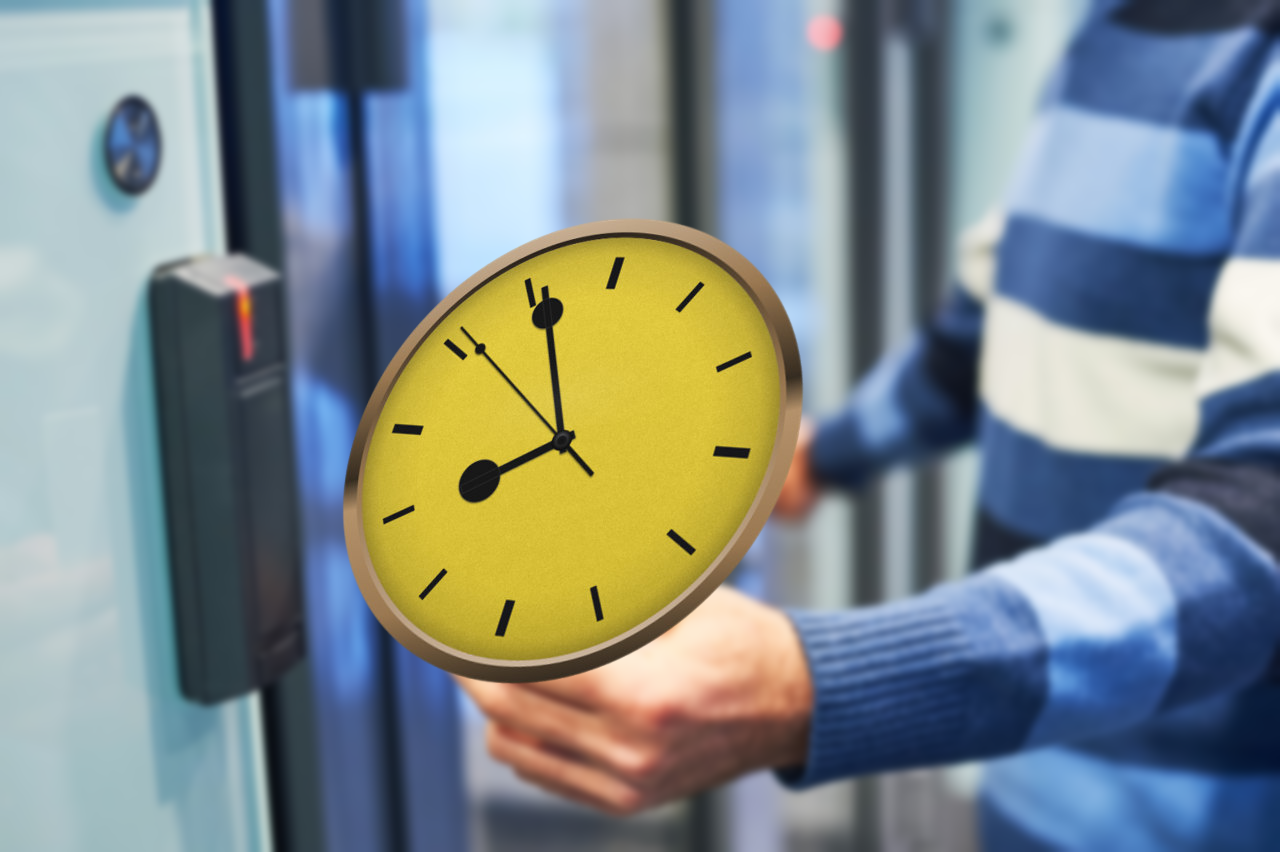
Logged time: 7 h 55 min 51 s
